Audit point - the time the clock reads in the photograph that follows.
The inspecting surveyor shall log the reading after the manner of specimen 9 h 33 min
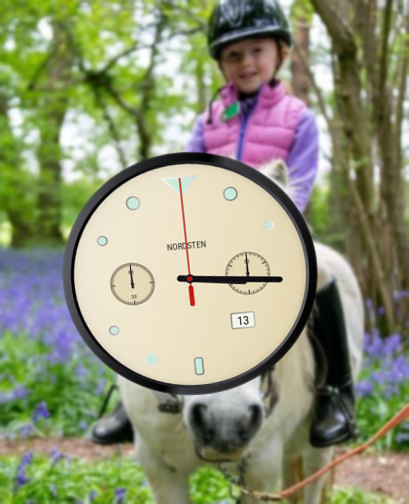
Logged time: 3 h 16 min
